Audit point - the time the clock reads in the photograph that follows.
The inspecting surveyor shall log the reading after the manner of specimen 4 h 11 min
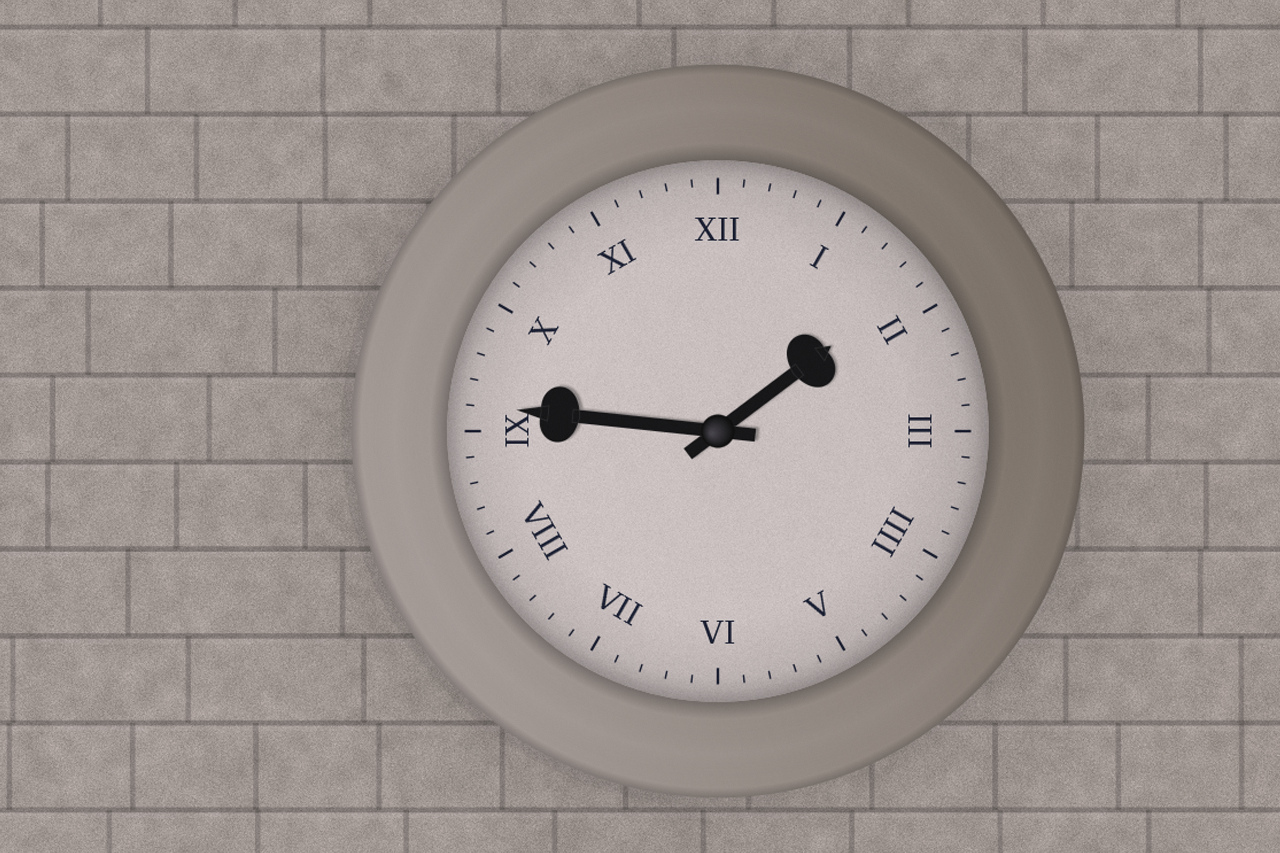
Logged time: 1 h 46 min
